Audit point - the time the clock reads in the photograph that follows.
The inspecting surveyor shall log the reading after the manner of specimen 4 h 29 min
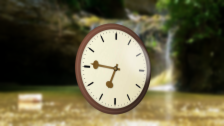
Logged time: 6 h 46 min
